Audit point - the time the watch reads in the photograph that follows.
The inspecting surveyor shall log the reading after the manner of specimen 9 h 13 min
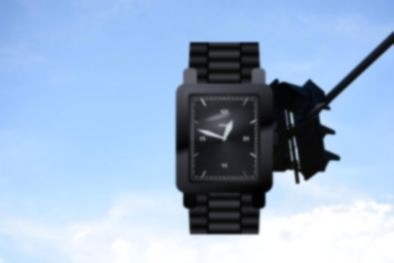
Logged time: 12 h 48 min
